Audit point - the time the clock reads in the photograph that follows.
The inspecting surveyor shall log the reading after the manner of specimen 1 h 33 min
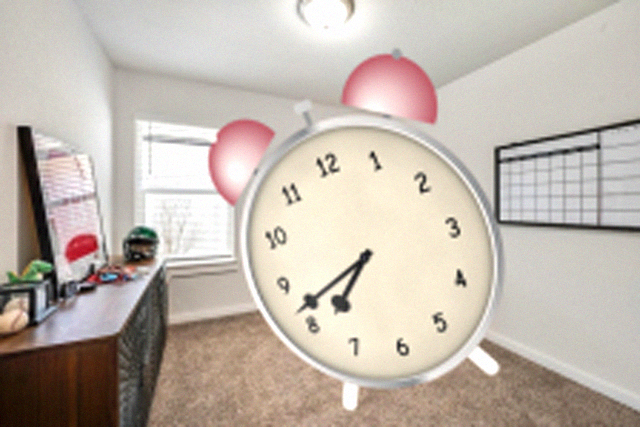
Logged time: 7 h 42 min
